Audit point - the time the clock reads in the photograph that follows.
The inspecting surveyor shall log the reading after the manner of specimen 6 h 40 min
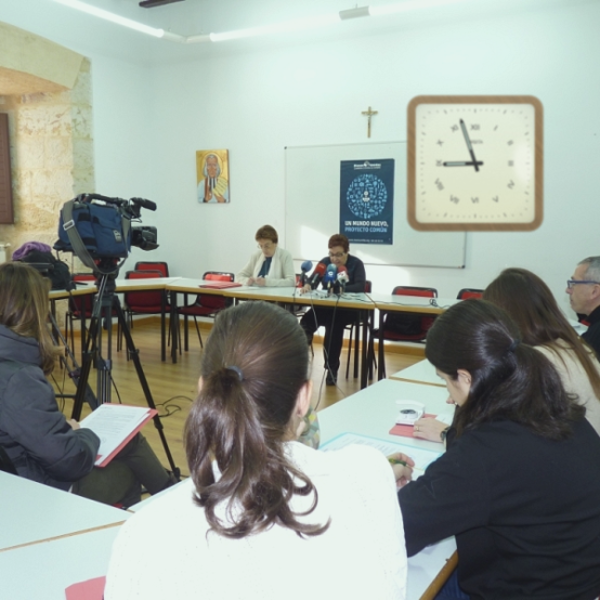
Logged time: 8 h 57 min
